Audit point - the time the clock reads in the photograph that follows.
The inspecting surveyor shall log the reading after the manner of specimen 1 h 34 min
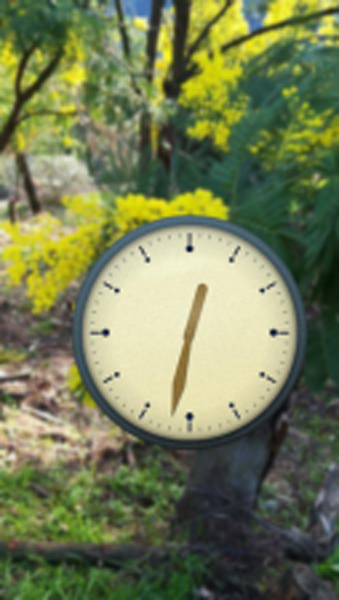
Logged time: 12 h 32 min
